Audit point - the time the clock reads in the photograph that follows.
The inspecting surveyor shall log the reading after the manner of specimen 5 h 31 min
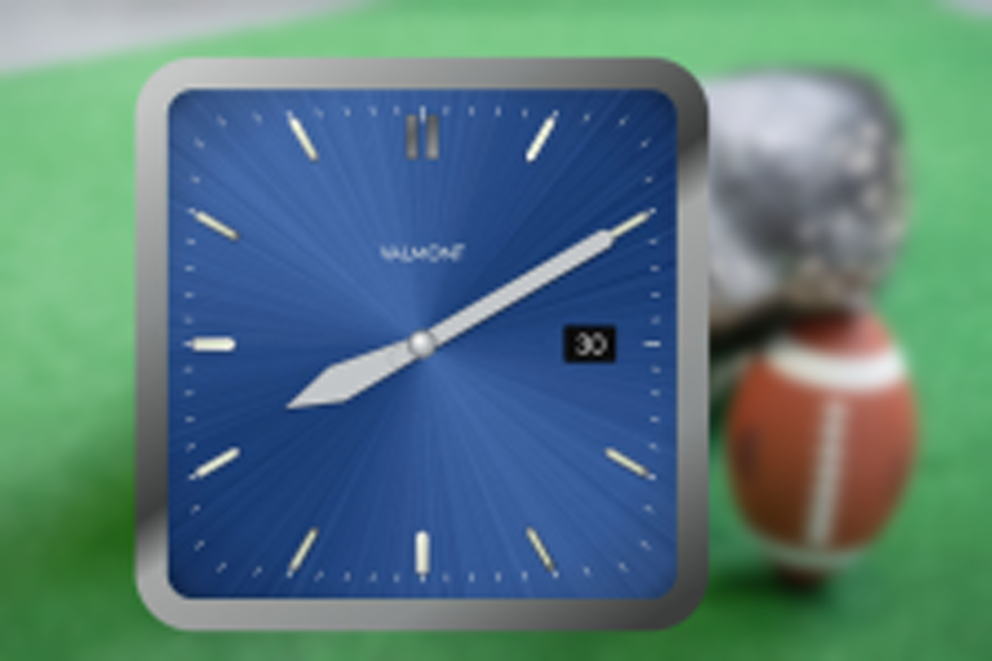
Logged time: 8 h 10 min
